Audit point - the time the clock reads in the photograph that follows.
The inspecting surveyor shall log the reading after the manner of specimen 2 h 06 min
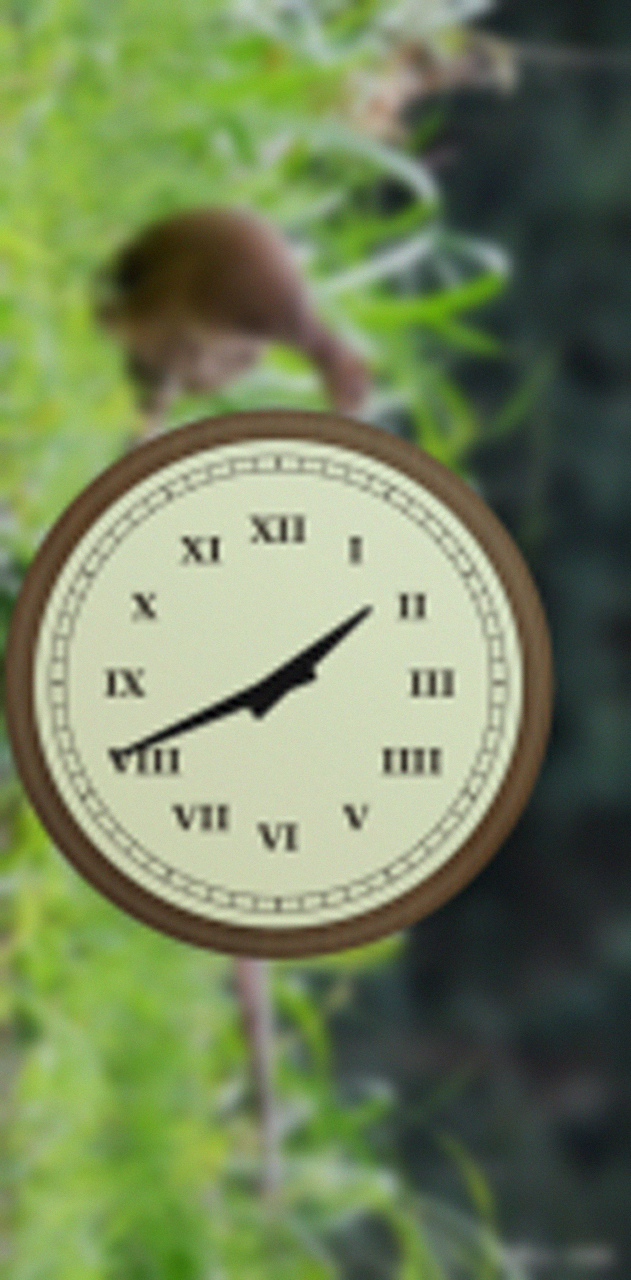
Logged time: 1 h 41 min
